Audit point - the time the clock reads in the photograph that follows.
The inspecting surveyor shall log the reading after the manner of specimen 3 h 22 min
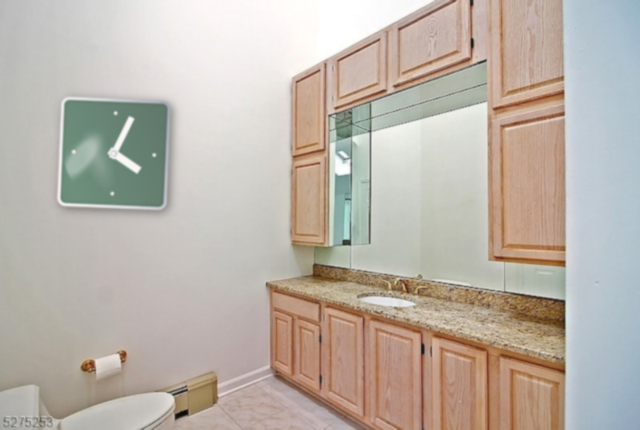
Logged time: 4 h 04 min
